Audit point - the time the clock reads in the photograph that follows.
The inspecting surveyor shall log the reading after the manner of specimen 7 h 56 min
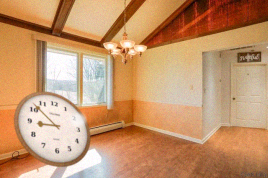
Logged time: 8 h 52 min
